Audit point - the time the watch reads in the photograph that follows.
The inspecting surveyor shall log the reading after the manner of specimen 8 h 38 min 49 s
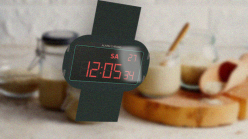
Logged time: 12 h 05 min 34 s
